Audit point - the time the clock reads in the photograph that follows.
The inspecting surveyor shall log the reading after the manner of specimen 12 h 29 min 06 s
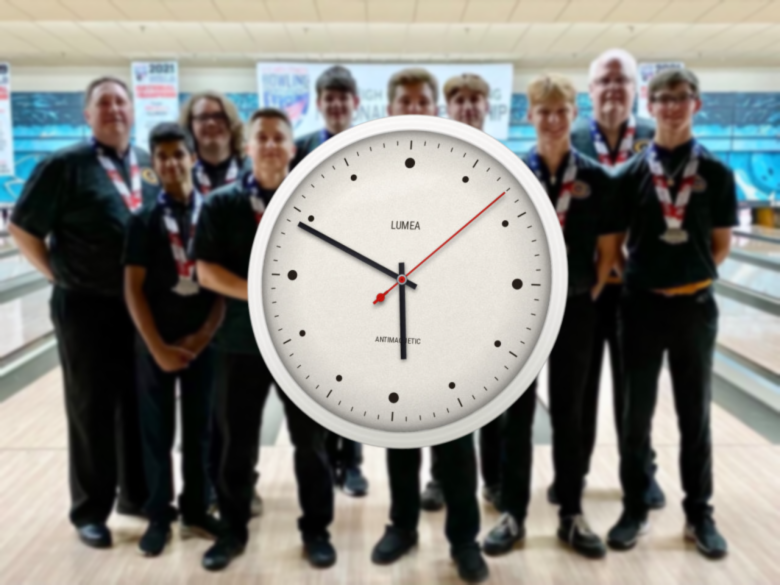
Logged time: 5 h 49 min 08 s
